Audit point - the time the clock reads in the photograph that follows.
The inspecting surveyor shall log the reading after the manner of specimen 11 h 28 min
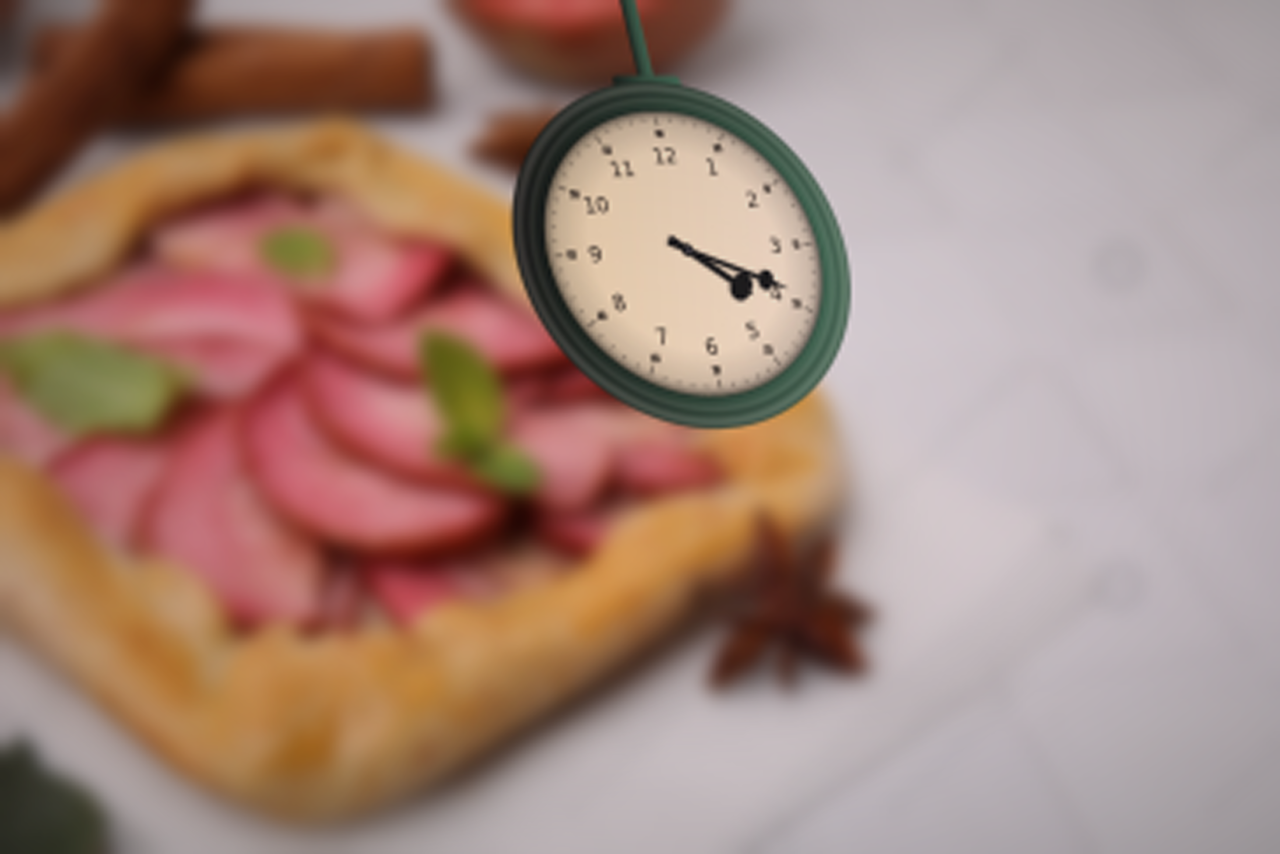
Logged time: 4 h 19 min
